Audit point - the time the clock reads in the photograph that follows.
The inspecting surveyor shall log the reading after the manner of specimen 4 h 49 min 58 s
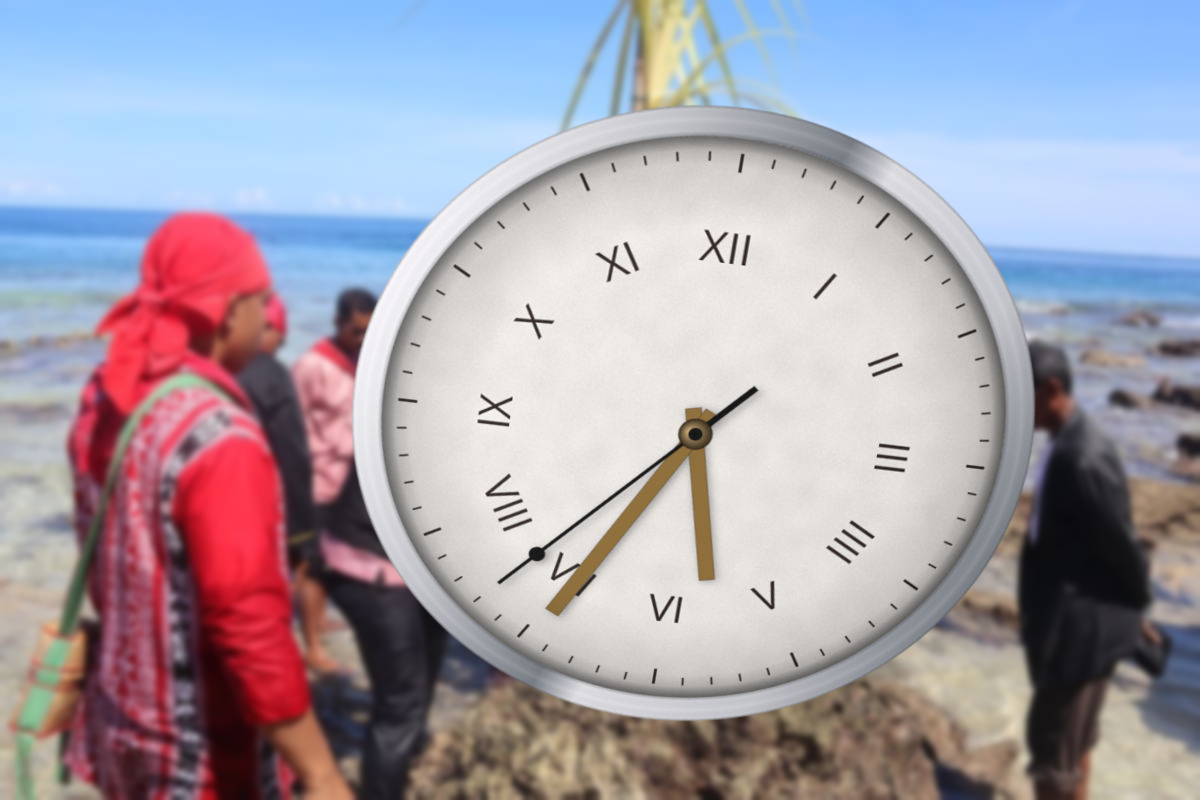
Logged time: 5 h 34 min 37 s
